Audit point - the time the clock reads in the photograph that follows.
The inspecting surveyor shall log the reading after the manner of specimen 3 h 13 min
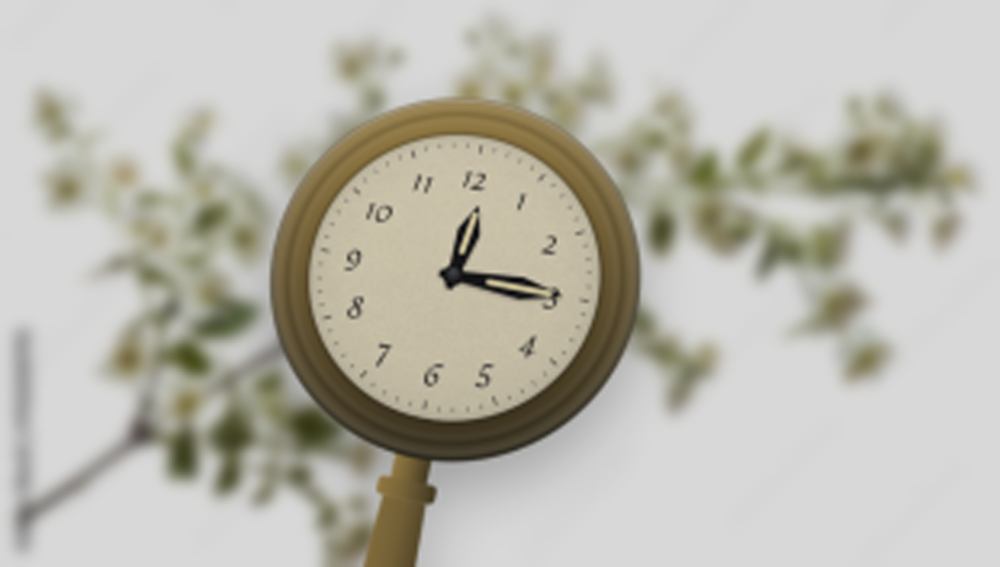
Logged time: 12 h 15 min
